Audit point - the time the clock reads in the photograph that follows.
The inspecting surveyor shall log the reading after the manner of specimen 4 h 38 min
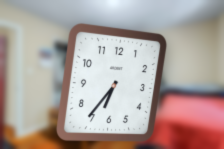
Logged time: 6 h 36 min
